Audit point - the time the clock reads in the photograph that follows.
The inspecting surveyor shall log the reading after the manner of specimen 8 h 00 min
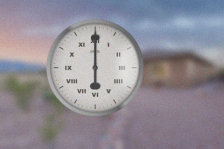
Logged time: 6 h 00 min
